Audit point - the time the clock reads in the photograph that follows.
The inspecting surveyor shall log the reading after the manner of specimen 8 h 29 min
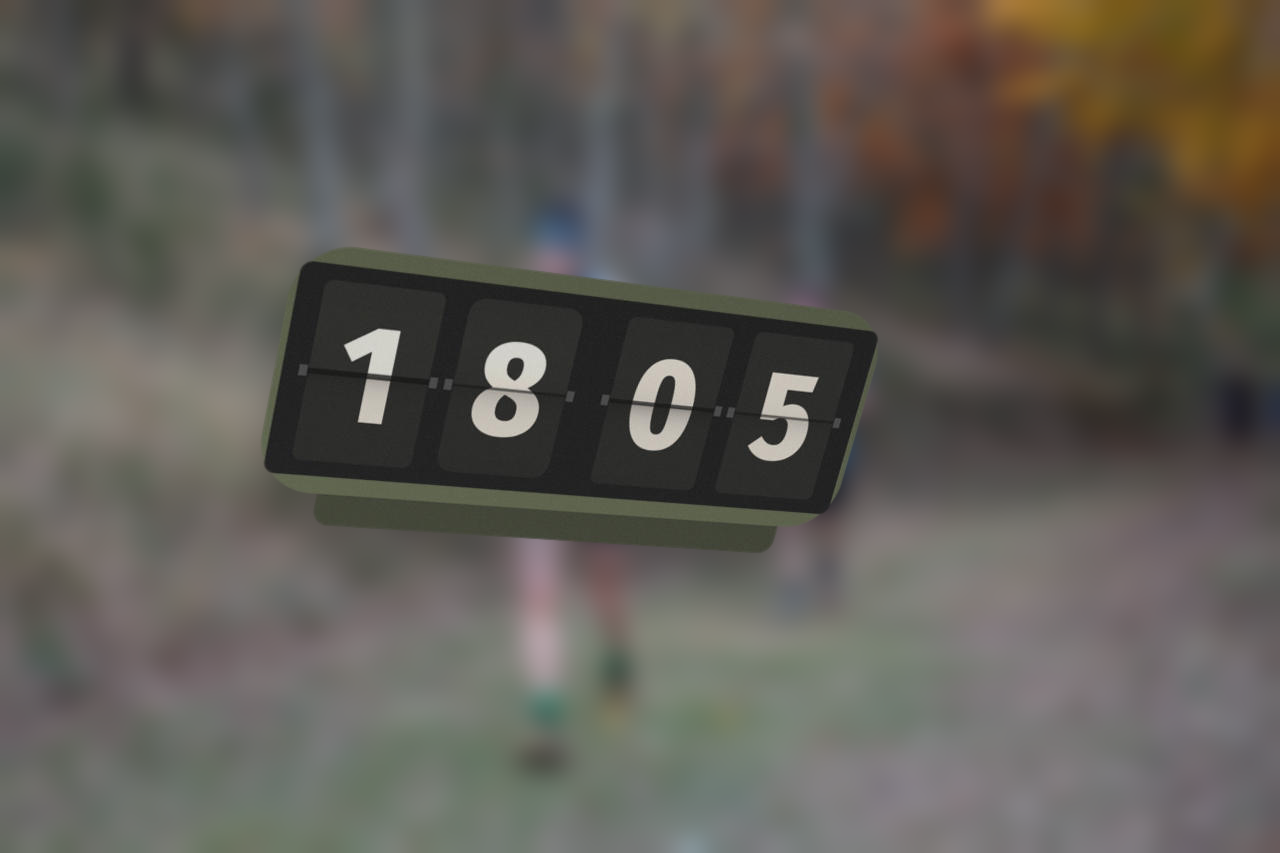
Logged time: 18 h 05 min
